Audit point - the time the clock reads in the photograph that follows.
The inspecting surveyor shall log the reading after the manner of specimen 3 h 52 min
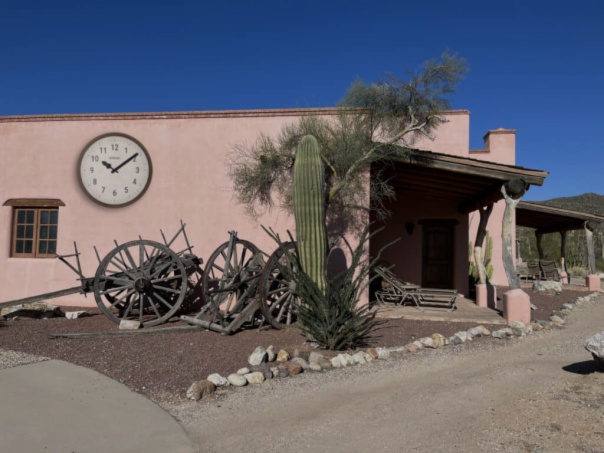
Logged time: 10 h 09 min
